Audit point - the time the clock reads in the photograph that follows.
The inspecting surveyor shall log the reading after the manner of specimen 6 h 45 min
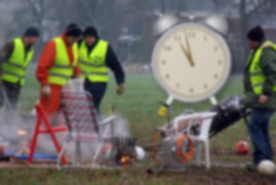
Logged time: 10 h 58 min
